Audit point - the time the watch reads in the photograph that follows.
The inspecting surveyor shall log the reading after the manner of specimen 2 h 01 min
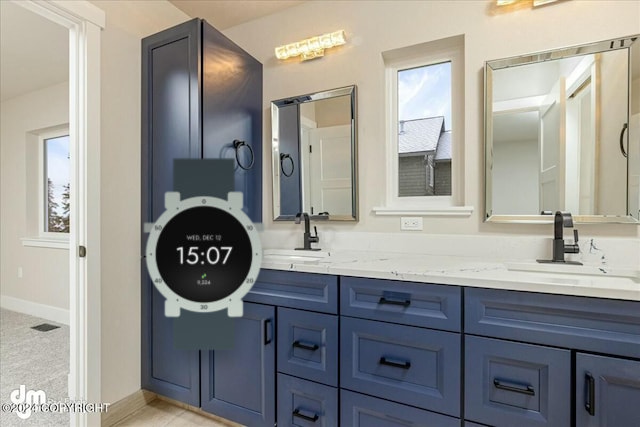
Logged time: 15 h 07 min
